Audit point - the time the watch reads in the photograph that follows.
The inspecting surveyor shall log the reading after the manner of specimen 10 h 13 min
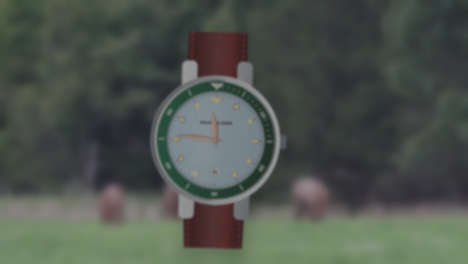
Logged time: 11 h 46 min
